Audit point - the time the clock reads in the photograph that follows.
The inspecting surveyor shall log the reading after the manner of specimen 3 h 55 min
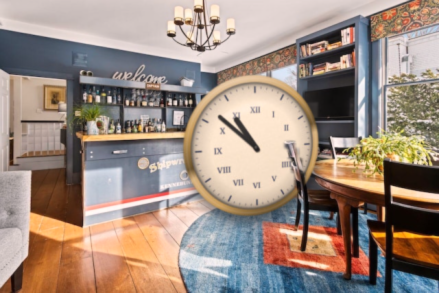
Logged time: 10 h 52 min
